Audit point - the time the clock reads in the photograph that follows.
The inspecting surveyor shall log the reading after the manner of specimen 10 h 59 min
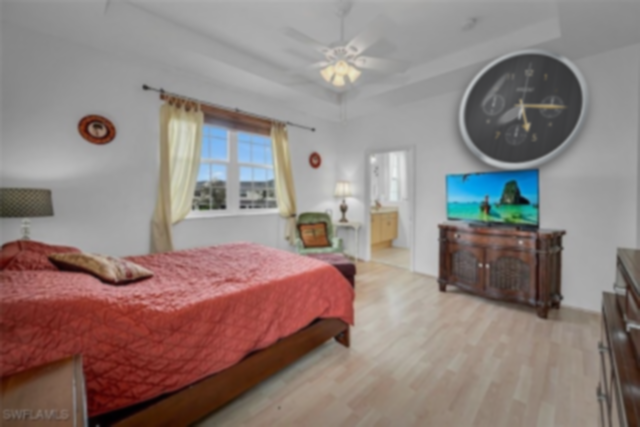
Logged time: 5 h 15 min
